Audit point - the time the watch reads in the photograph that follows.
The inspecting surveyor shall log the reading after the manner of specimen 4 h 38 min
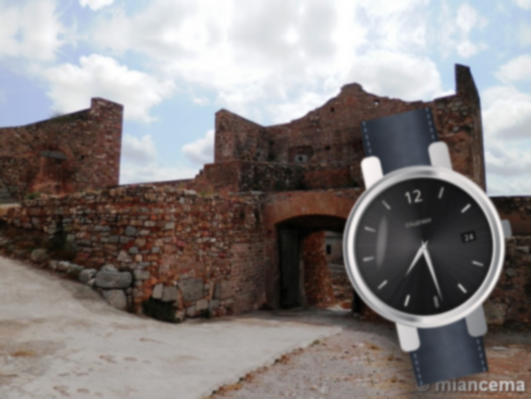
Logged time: 7 h 29 min
